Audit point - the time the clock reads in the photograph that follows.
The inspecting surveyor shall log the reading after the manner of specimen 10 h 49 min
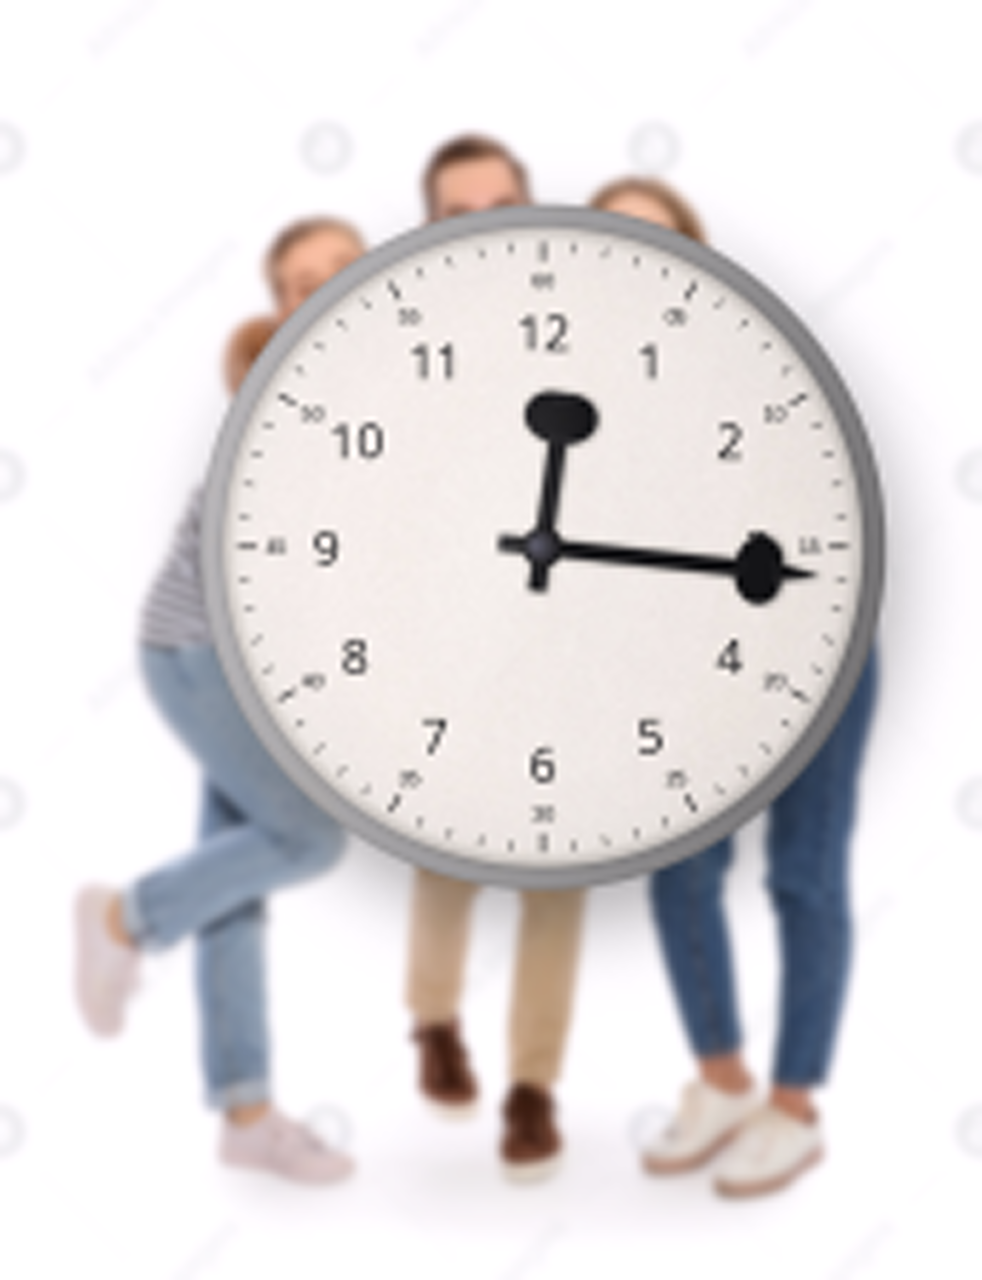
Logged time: 12 h 16 min
